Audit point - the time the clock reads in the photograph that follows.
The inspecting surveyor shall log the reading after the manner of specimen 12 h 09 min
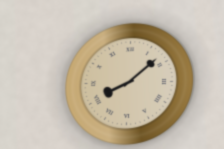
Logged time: 8 h 08 min
